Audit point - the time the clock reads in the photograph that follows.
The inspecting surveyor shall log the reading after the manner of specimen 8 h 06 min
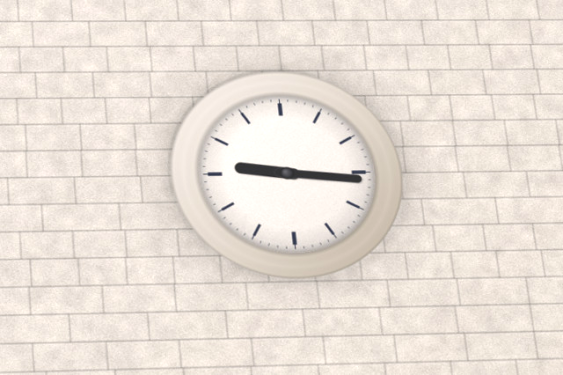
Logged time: 9 h 16 min
